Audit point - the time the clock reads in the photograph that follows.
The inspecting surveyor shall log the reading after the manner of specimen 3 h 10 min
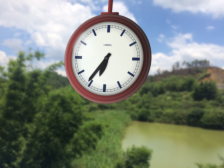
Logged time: 6 h 36 min
